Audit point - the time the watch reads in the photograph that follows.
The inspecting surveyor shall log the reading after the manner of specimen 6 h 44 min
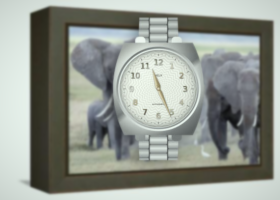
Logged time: 11 h 26 min
